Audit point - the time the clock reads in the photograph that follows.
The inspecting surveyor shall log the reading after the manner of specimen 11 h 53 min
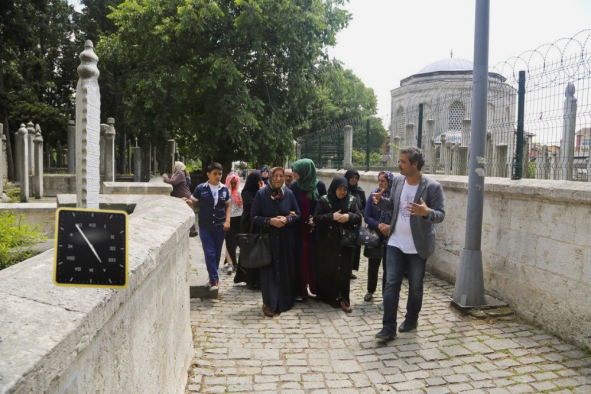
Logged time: 4 h 54 min
